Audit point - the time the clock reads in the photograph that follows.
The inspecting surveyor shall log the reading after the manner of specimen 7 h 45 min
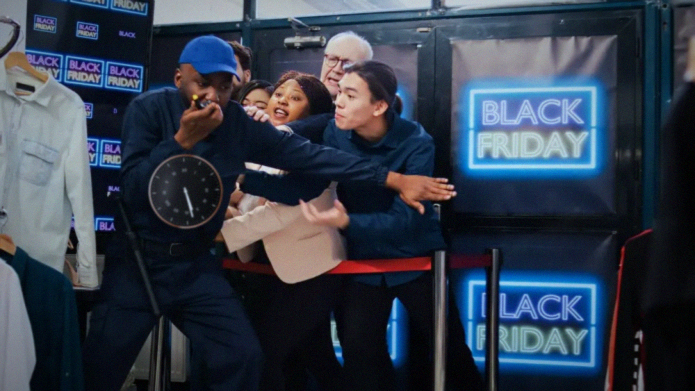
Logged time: 5 h 28 min
